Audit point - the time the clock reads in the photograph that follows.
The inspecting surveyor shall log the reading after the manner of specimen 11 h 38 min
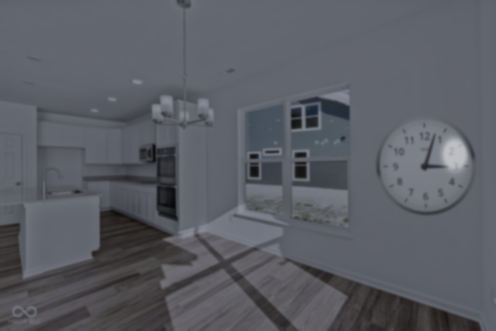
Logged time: 3 h 03 min
